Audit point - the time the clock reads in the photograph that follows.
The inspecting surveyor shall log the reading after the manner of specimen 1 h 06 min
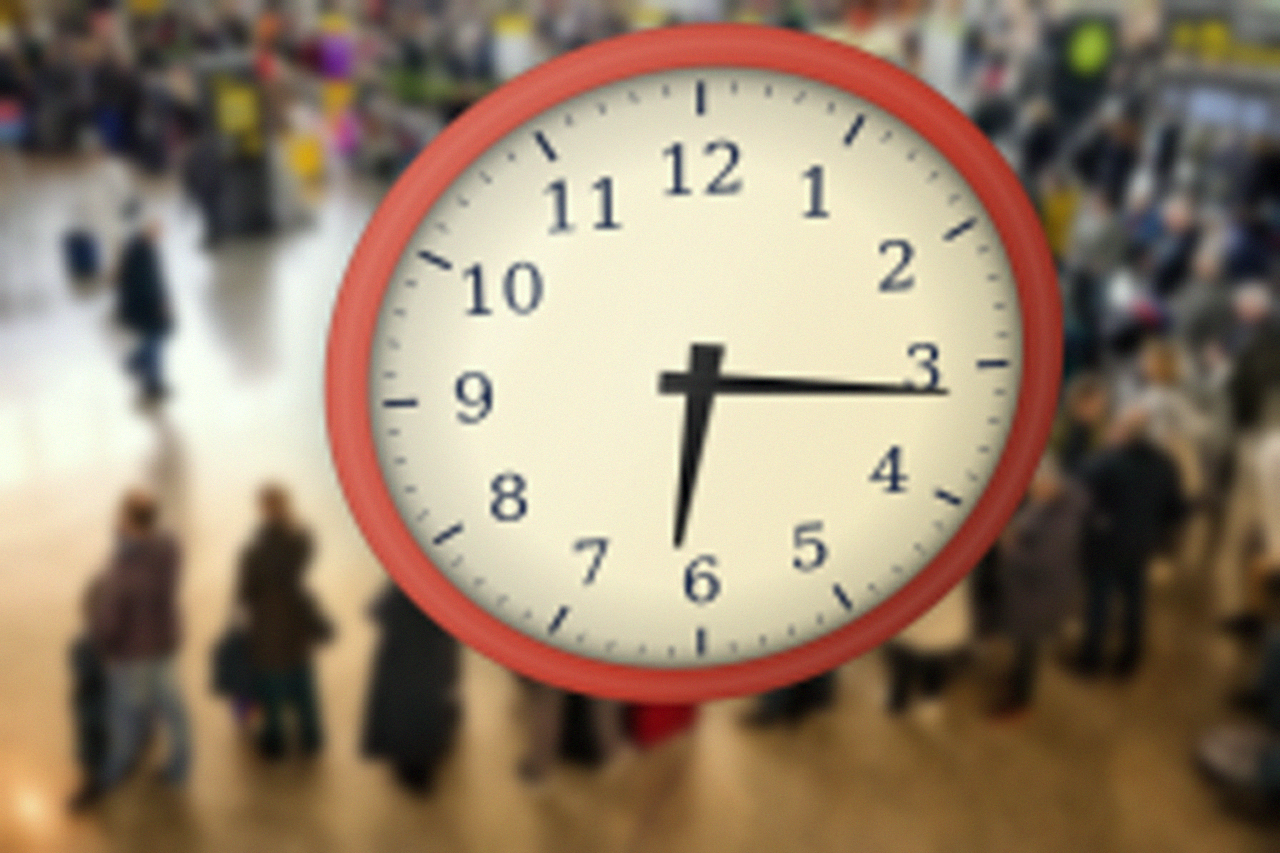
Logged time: 6 h 16 min
